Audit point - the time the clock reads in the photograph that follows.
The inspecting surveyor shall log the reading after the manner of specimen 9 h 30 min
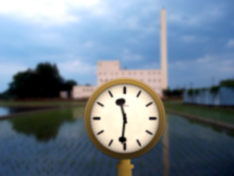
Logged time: 11 h 31 min
